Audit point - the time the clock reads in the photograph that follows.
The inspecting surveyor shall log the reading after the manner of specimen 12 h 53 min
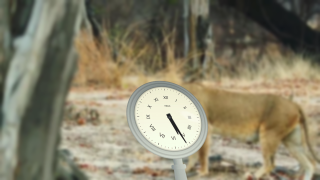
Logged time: 5 h 26 min
